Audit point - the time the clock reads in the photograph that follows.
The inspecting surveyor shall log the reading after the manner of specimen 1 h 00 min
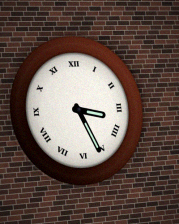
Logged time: 3 h 26 min
